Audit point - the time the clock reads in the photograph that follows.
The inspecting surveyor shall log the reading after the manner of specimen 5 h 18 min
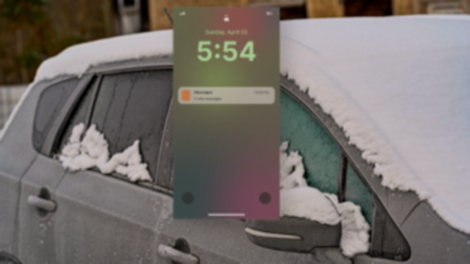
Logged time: 5 h 54 min
